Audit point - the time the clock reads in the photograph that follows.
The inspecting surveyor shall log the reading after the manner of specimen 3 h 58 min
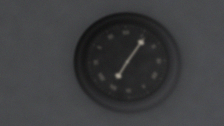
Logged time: 7 h 06 min
